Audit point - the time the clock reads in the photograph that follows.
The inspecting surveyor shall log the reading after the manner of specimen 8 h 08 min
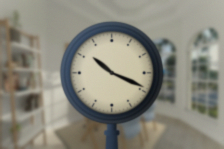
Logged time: 10 h 19 min
